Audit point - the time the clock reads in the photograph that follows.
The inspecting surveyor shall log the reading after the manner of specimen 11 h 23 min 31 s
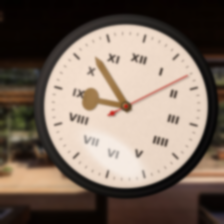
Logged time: 8 h 52 min 08 s
